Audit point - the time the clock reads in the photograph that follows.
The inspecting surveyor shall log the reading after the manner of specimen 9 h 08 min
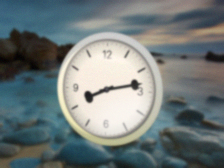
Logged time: 8 h 13 min
